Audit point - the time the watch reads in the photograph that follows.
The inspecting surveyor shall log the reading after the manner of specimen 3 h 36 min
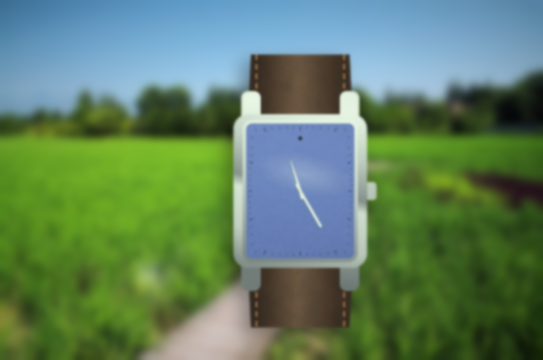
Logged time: 11 h 25 min
